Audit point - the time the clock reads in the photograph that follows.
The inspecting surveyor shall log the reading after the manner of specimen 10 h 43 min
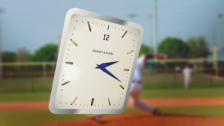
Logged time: 2 h 19 min
